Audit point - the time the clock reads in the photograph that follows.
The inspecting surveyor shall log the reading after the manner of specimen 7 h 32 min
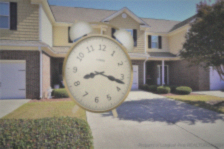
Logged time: 8 h 17 min
